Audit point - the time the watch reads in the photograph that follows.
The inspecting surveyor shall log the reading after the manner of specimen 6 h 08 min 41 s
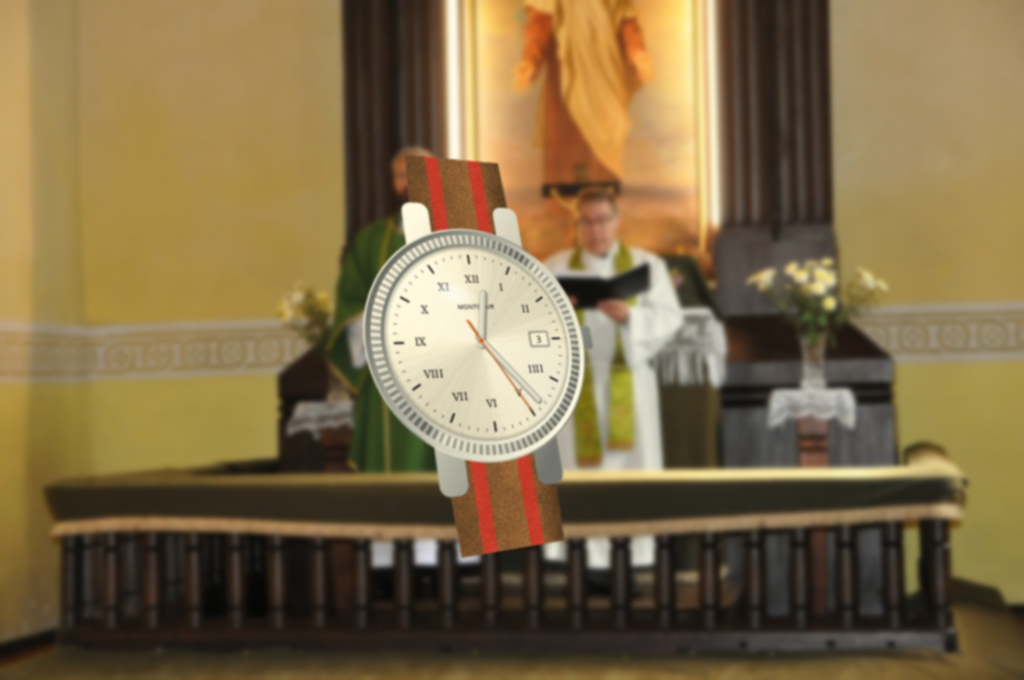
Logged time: 12 h 23 min 25 s
